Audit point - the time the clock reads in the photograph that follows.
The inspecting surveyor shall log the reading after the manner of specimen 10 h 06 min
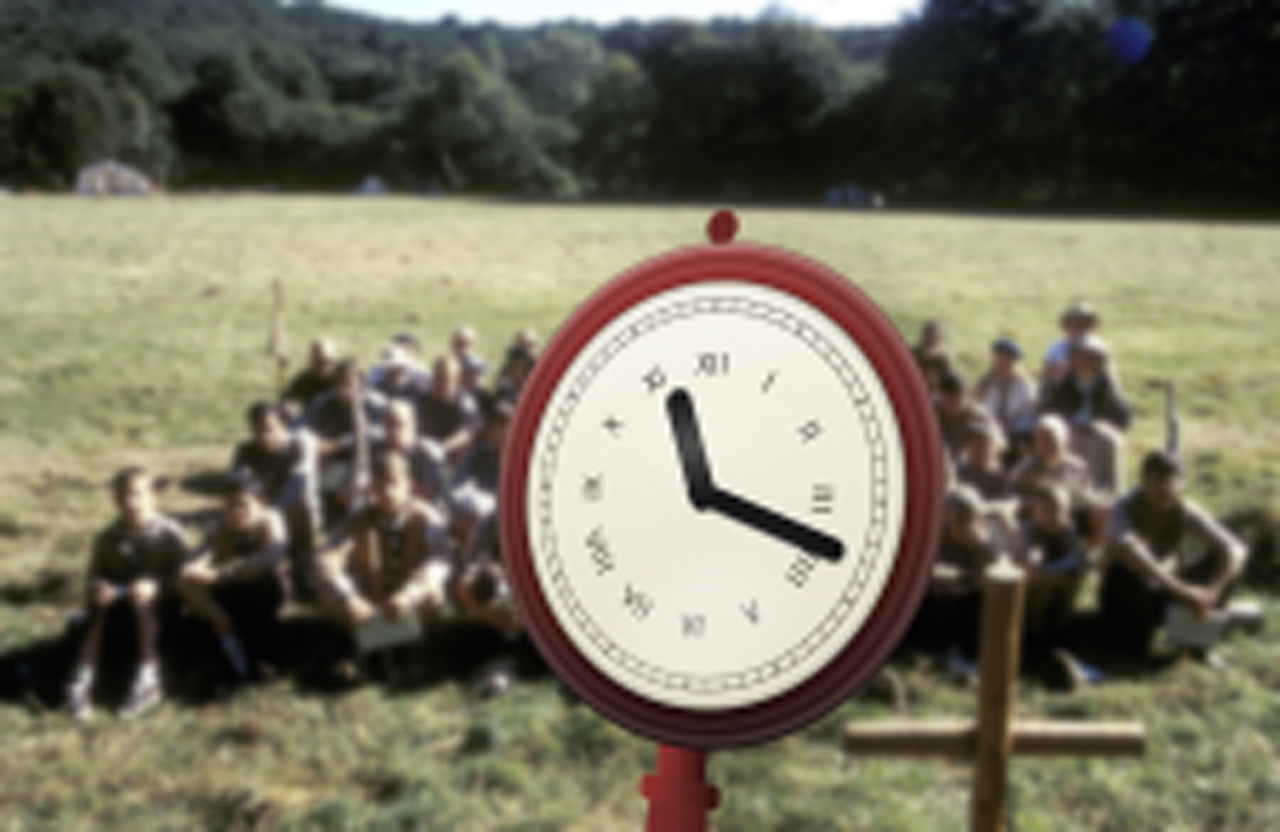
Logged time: 11 h 18 min
